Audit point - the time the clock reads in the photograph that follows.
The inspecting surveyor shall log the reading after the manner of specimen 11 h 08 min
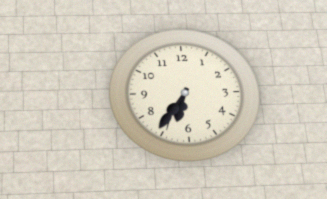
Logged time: 6 h 36 min
